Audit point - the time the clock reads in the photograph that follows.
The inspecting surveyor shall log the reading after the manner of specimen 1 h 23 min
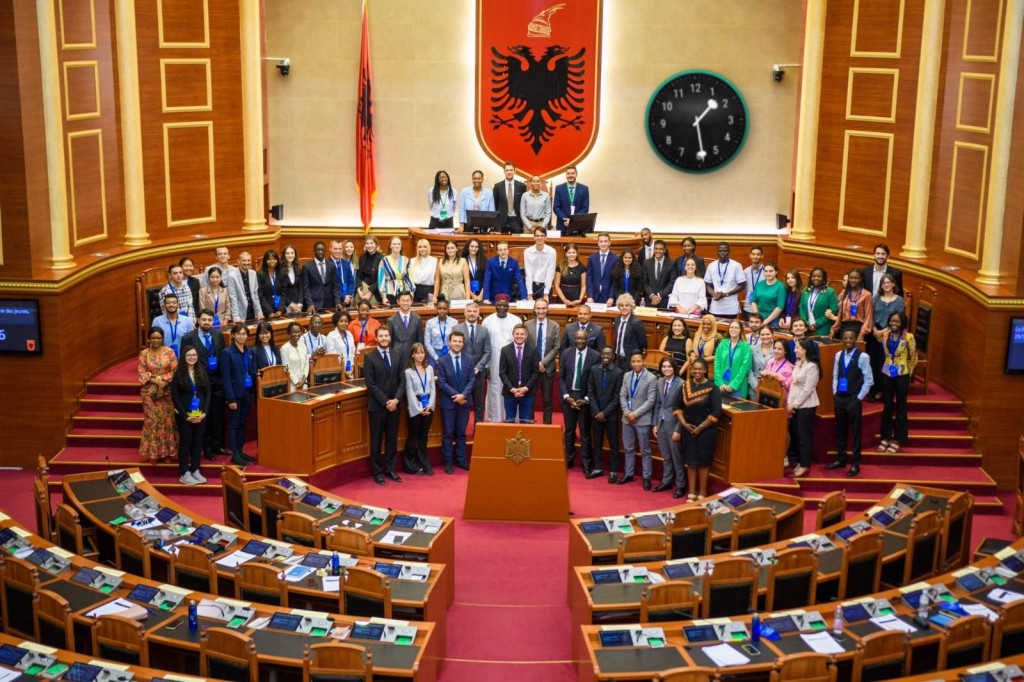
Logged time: 1 h 29 min
